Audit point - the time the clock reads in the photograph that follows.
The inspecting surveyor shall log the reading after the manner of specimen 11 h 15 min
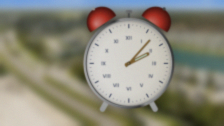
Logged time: 2 h 07 min
